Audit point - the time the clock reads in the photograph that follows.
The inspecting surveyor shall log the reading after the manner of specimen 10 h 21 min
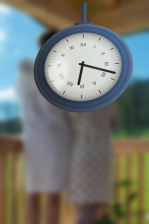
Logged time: 6 h 18 min
